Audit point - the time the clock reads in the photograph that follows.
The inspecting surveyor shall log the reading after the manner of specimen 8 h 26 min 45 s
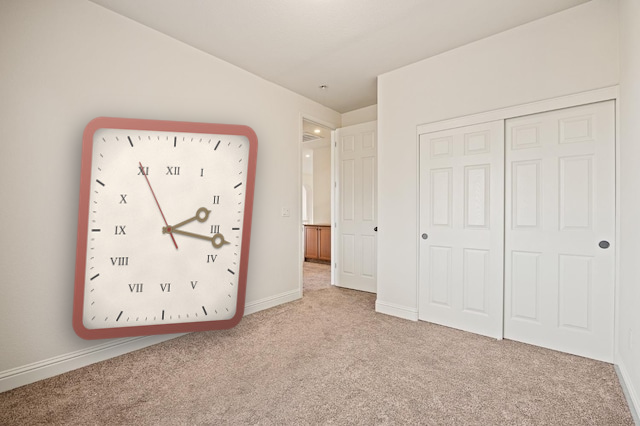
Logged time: 2 h 16 min 55 s
